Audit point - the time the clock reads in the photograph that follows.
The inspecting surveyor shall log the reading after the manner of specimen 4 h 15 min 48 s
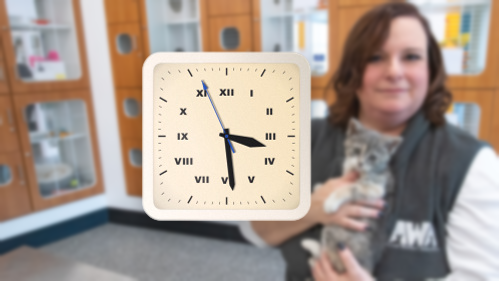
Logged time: 3 h 28 min 56 s
